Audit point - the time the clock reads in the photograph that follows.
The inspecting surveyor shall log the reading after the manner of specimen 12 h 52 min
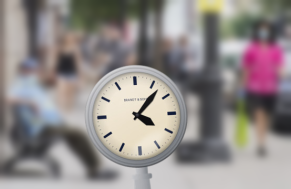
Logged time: 4 h 07 min
